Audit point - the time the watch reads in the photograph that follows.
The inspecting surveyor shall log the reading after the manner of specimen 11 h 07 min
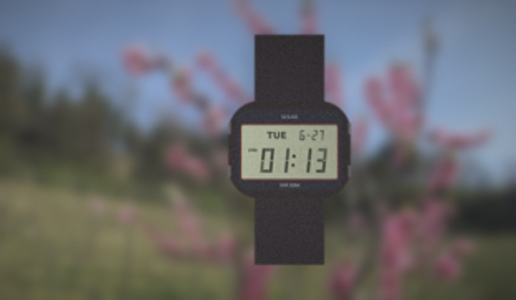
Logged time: 1 h 13 min
